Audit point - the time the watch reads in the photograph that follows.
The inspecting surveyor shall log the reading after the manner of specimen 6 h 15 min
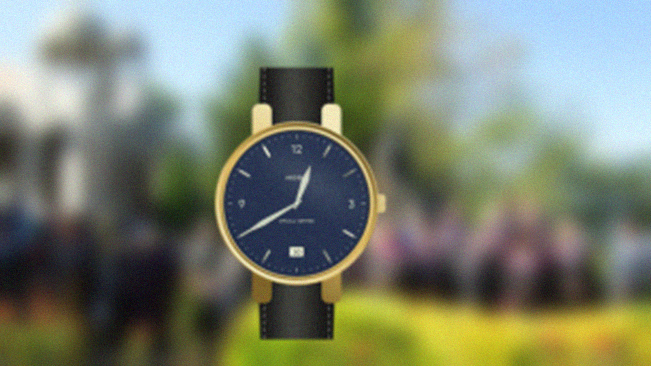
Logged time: 12 h 40 min
